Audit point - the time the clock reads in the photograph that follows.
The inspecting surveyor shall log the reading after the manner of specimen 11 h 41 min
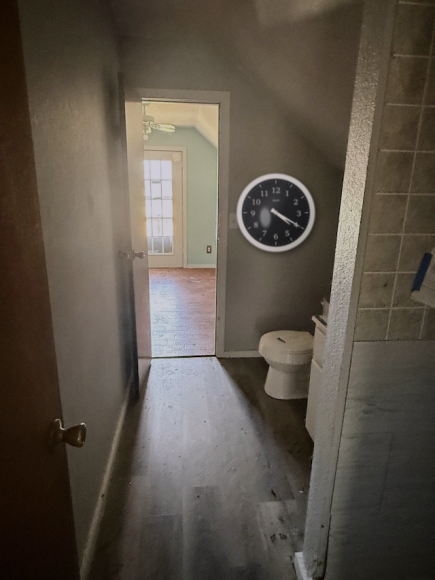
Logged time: 4 h 20 min
